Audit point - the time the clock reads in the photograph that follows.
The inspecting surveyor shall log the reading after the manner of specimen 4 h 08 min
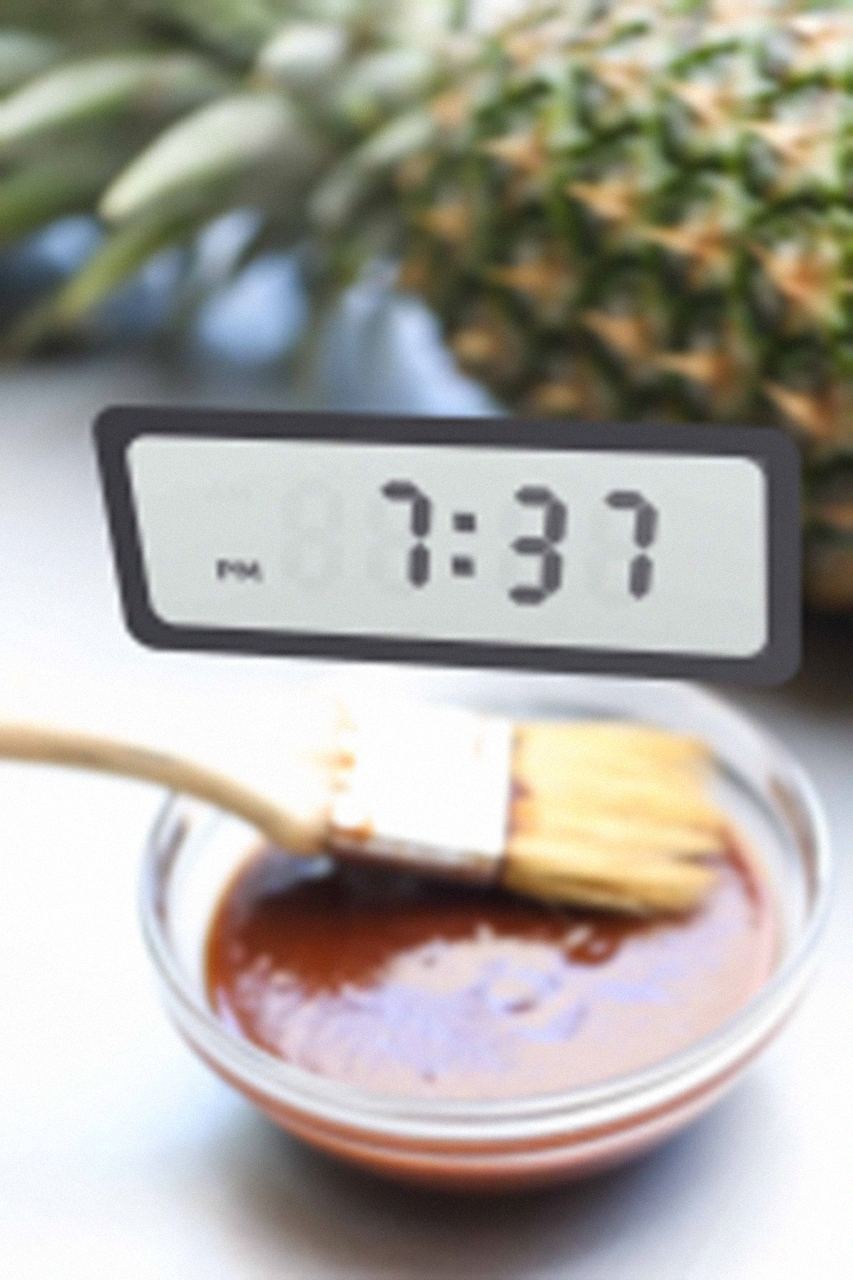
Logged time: 7 h 37 min
